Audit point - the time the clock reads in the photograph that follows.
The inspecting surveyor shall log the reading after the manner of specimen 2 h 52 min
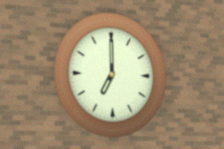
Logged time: 7 h 00 min
